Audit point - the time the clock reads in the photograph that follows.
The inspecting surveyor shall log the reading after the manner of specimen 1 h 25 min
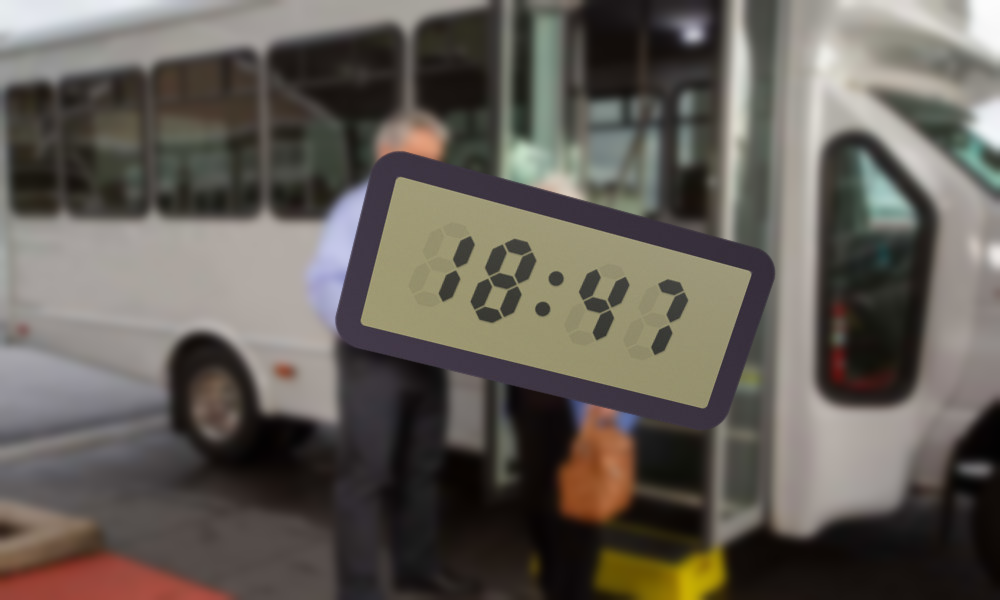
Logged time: 18 h 47 min
